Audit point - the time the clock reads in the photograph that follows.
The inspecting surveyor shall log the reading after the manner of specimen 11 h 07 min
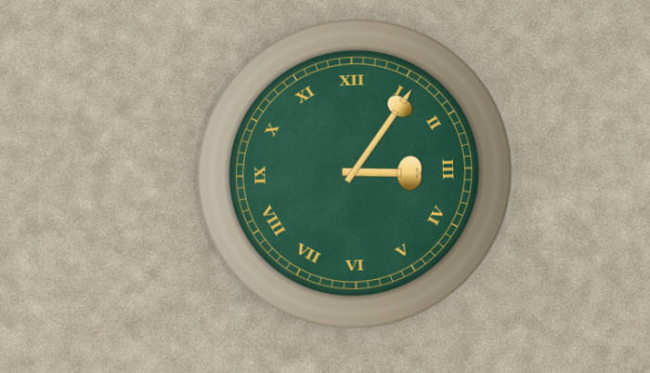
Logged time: 3 h 06 min
